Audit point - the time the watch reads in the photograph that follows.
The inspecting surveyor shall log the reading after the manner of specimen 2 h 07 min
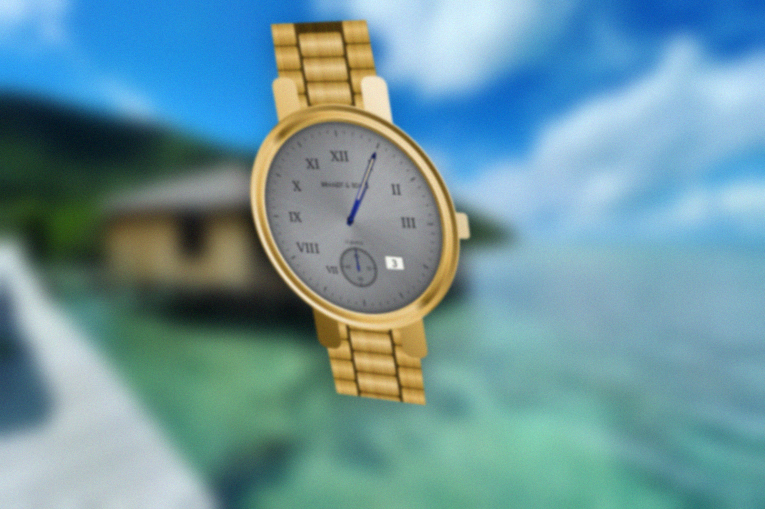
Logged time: 1 h 05 min
